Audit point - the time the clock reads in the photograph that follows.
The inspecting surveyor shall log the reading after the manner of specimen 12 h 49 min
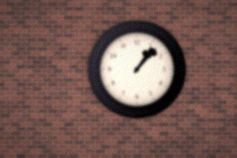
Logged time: 1 h 07 min
